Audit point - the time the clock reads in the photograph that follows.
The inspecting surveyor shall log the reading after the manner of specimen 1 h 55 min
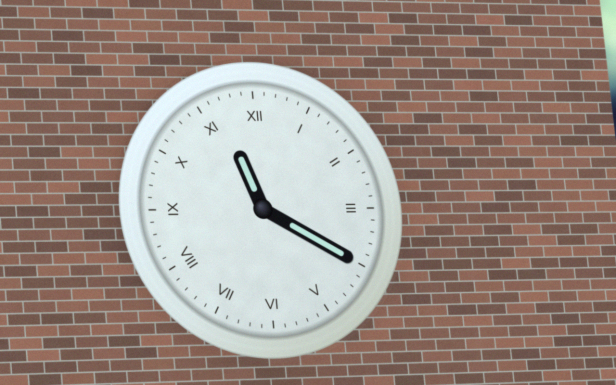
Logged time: 11 h 20 min
